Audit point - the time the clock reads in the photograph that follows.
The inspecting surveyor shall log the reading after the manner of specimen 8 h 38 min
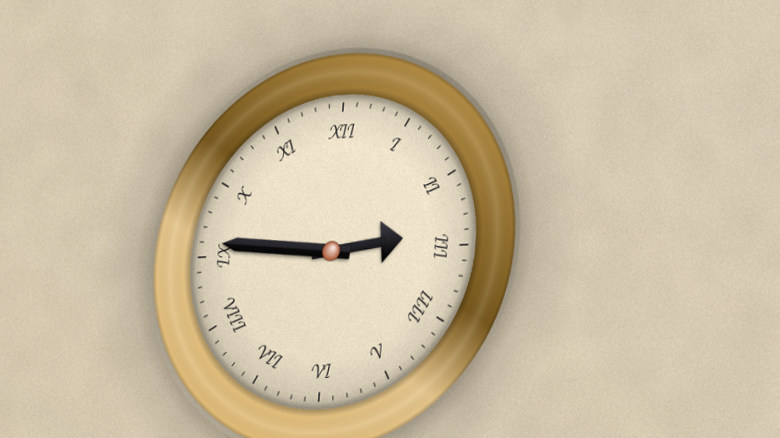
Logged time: 2 h 46 min
